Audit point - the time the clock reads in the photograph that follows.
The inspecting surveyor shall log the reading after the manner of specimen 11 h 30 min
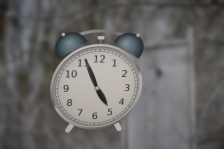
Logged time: 4 h 56 min
